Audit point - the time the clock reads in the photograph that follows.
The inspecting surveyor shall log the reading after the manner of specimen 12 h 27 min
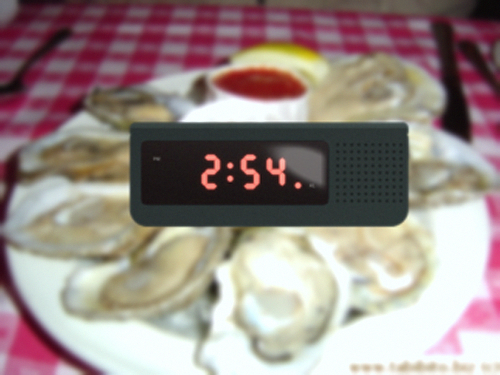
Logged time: 2 h 54 min
